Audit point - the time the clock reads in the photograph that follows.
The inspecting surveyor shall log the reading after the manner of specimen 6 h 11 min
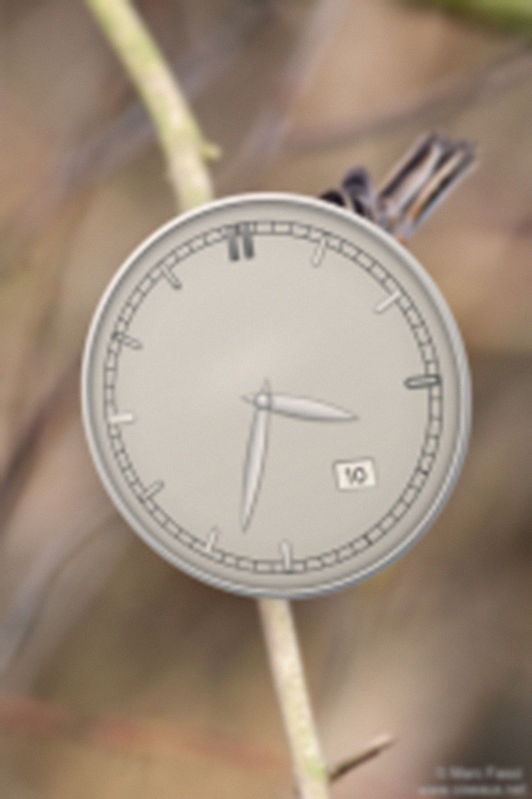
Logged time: 3 h 33 min
